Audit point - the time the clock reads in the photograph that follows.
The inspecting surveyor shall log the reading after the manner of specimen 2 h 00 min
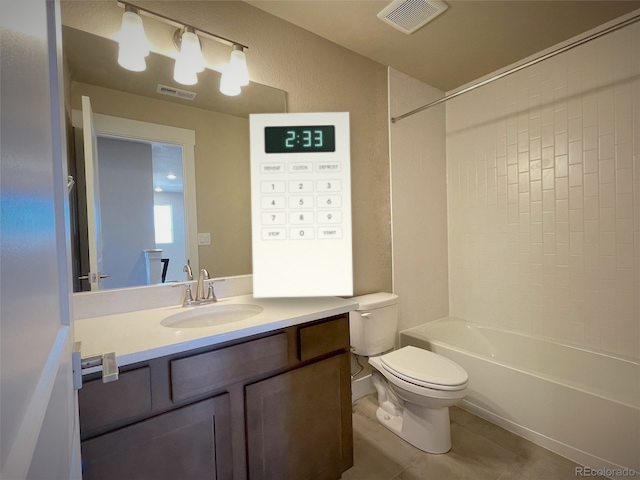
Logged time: 2 h 33 min
